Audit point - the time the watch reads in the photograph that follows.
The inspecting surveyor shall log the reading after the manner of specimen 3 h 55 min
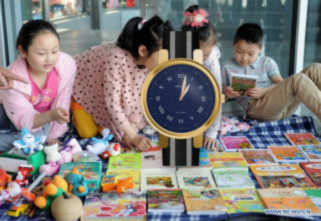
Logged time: 1 h 02 min
